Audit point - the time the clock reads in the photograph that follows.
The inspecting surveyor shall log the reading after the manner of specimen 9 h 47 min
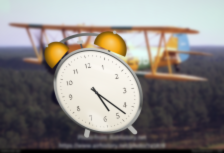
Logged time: 5 h 23 min
